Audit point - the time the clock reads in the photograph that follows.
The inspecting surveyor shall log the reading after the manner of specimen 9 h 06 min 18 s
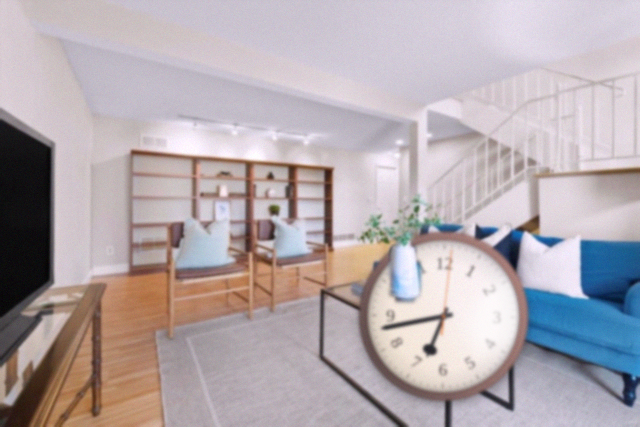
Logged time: 6 h 43 min 01 s
